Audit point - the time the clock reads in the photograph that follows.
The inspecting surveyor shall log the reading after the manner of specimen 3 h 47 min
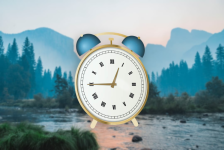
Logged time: 12 h 45 min
